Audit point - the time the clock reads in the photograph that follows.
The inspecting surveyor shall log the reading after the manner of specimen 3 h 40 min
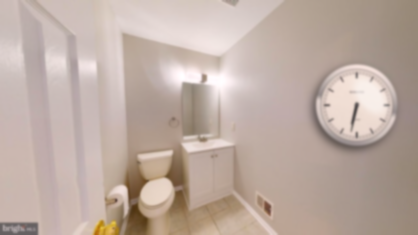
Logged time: 6 h 32 min
